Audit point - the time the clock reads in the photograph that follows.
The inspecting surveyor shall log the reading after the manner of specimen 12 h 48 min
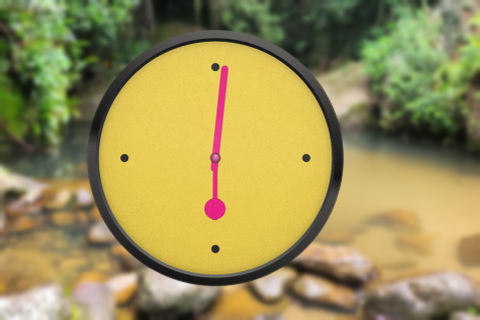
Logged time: 6 h 01 min
